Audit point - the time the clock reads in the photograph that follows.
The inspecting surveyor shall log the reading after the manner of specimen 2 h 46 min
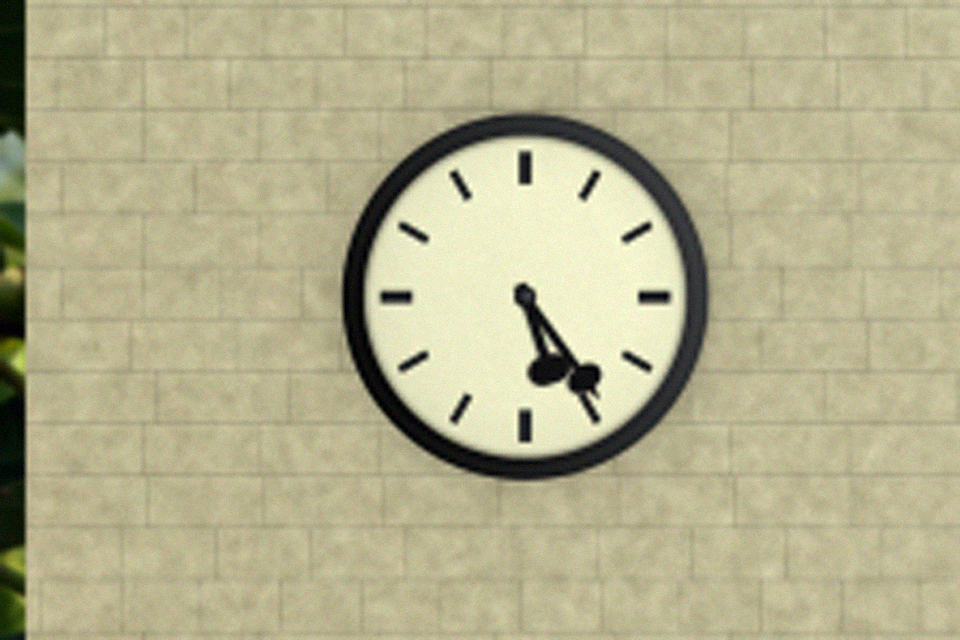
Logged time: 5 h 24 min
